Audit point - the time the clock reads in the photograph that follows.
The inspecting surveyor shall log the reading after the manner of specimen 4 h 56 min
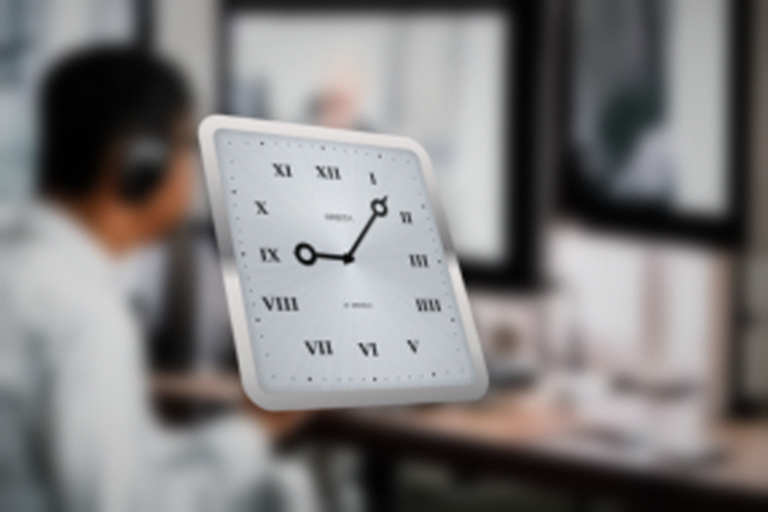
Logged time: 9 h 07 min
